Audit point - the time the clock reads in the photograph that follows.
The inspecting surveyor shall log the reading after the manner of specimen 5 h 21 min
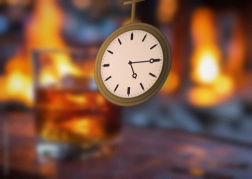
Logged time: 5 h 15 min
